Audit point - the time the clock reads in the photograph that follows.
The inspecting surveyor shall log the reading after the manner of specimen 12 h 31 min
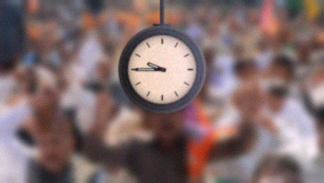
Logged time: 9 h 45 min
